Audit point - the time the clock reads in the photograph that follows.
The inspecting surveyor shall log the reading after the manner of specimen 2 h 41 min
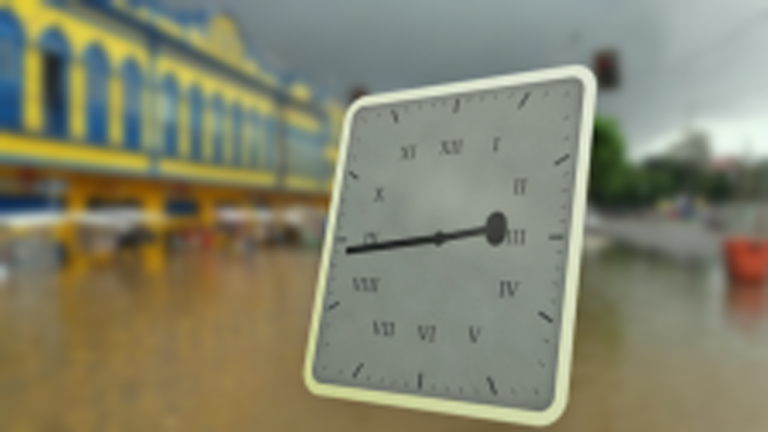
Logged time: 2 h 44 min
